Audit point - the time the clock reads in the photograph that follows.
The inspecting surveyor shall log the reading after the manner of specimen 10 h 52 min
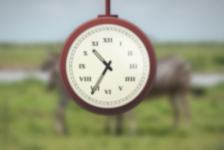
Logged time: 10 h 35 min
